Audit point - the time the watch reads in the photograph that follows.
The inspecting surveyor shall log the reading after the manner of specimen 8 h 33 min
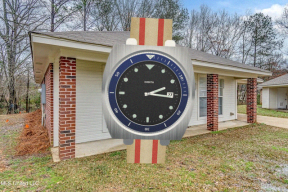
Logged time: 2 h 16 min
